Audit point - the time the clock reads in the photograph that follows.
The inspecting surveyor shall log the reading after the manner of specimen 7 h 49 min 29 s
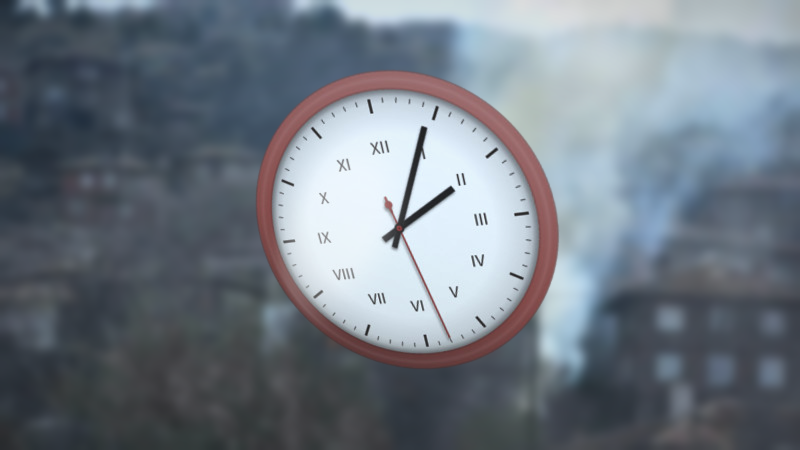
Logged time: 2 h 04 min 28 s
